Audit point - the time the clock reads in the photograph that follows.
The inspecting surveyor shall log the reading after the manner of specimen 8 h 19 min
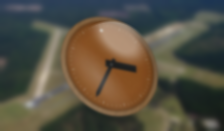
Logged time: 3 h 37 min
